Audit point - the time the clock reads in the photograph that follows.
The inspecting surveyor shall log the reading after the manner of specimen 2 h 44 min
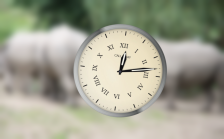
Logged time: 12 h 13 min
